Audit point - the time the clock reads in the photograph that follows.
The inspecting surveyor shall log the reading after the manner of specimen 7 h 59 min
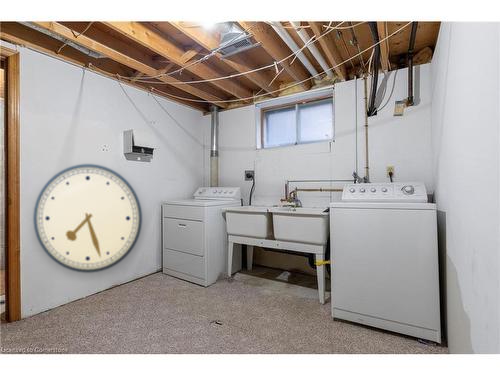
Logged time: 7 h 27 min
